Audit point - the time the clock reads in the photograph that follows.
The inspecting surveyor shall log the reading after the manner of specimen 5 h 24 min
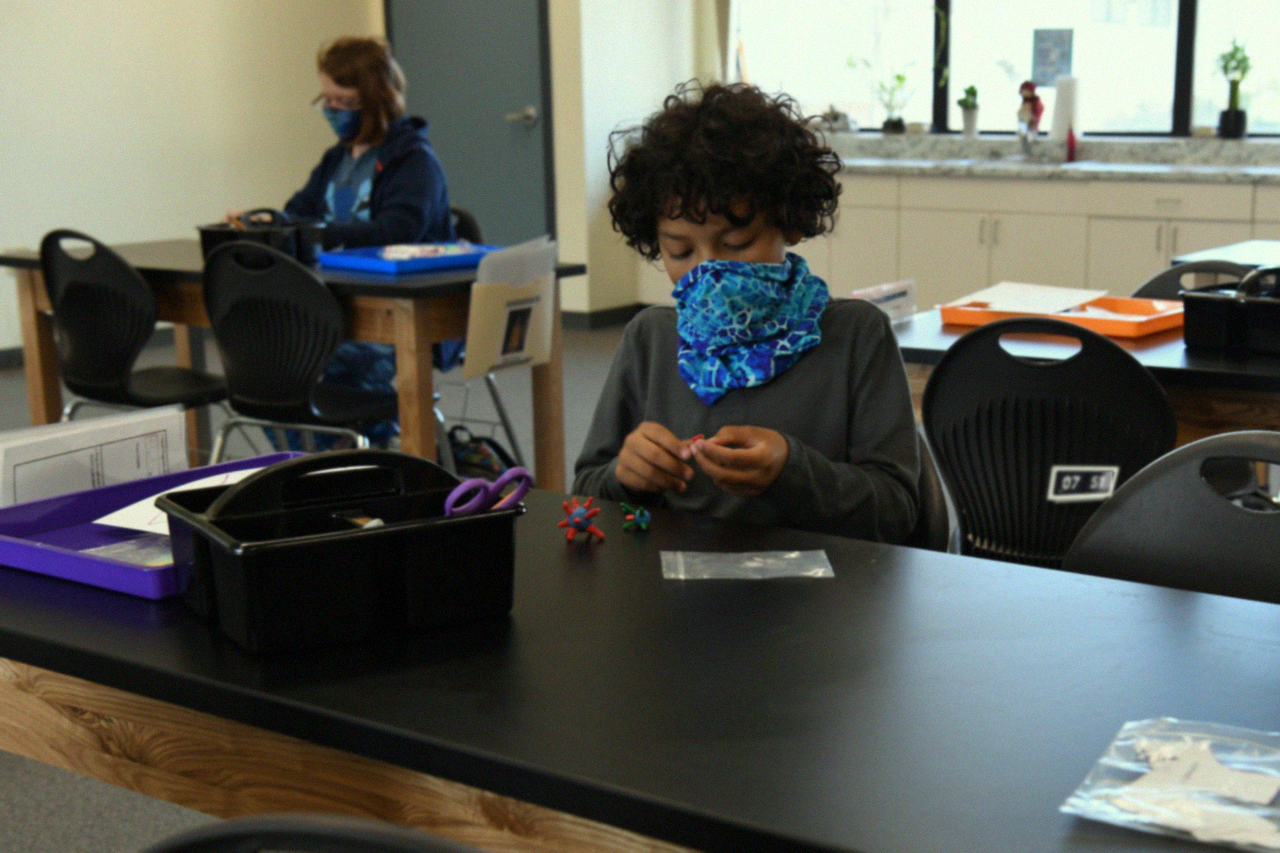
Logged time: 7 h 51 min
